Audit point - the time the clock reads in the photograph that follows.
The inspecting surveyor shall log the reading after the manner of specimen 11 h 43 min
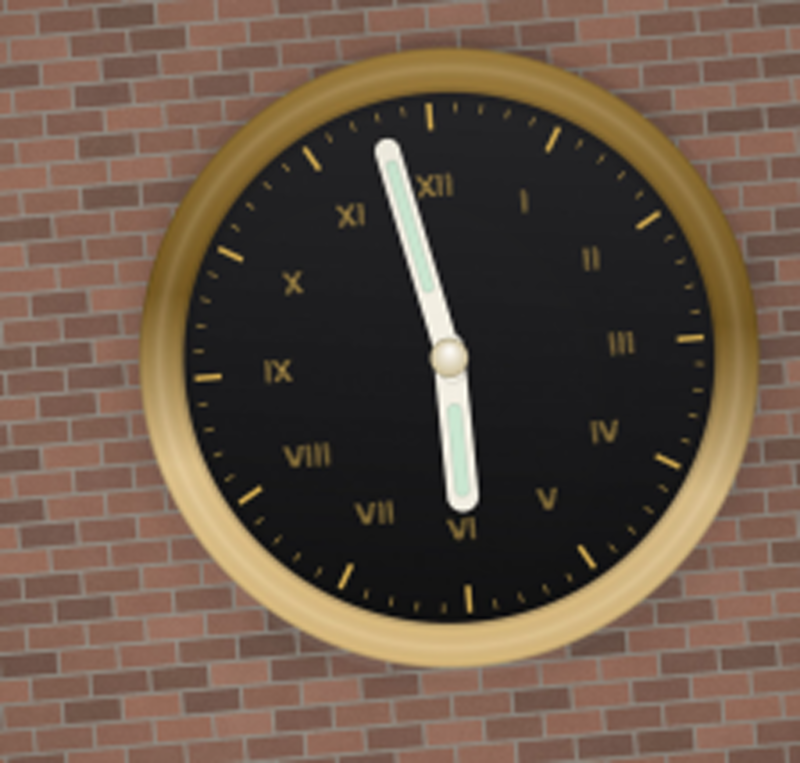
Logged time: 5 h 58 min
